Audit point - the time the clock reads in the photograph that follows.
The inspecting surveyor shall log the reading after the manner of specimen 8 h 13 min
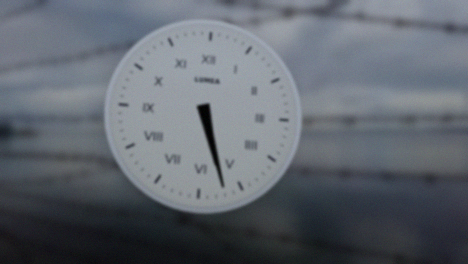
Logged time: 5 h 27 min
